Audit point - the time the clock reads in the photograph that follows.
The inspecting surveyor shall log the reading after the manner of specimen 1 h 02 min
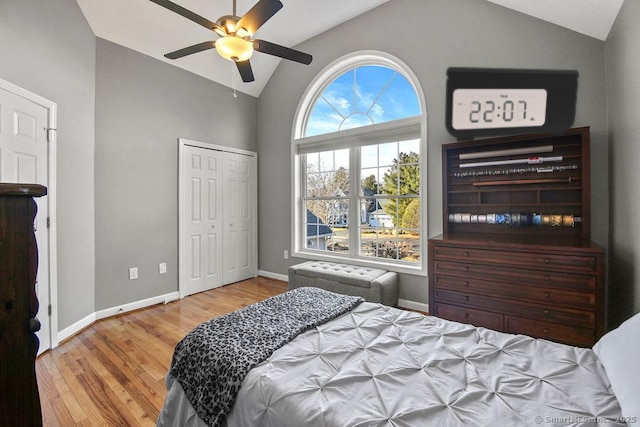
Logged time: 22 h 07 min
